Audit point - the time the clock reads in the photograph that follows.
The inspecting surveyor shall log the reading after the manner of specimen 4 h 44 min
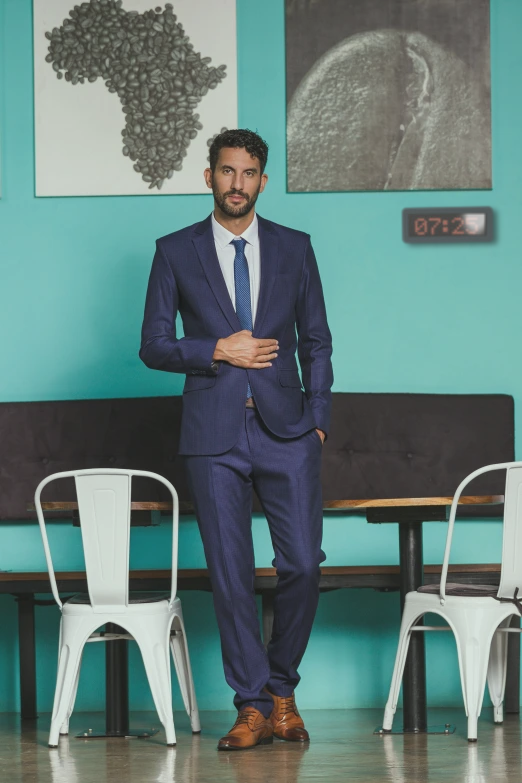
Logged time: 7 h 25 min
